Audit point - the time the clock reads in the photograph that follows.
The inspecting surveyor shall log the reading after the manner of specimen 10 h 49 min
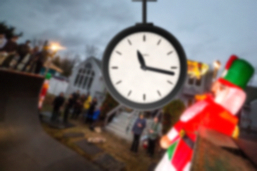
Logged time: 11 h 17 min
